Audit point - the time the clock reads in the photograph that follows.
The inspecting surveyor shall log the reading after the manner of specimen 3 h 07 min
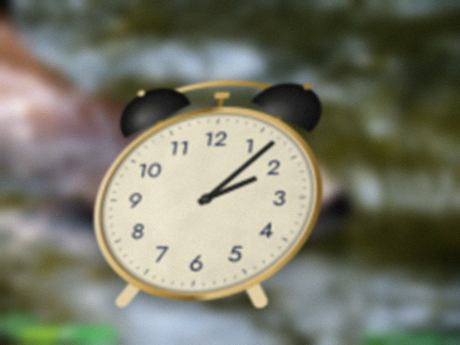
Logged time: 2 h 07 min
